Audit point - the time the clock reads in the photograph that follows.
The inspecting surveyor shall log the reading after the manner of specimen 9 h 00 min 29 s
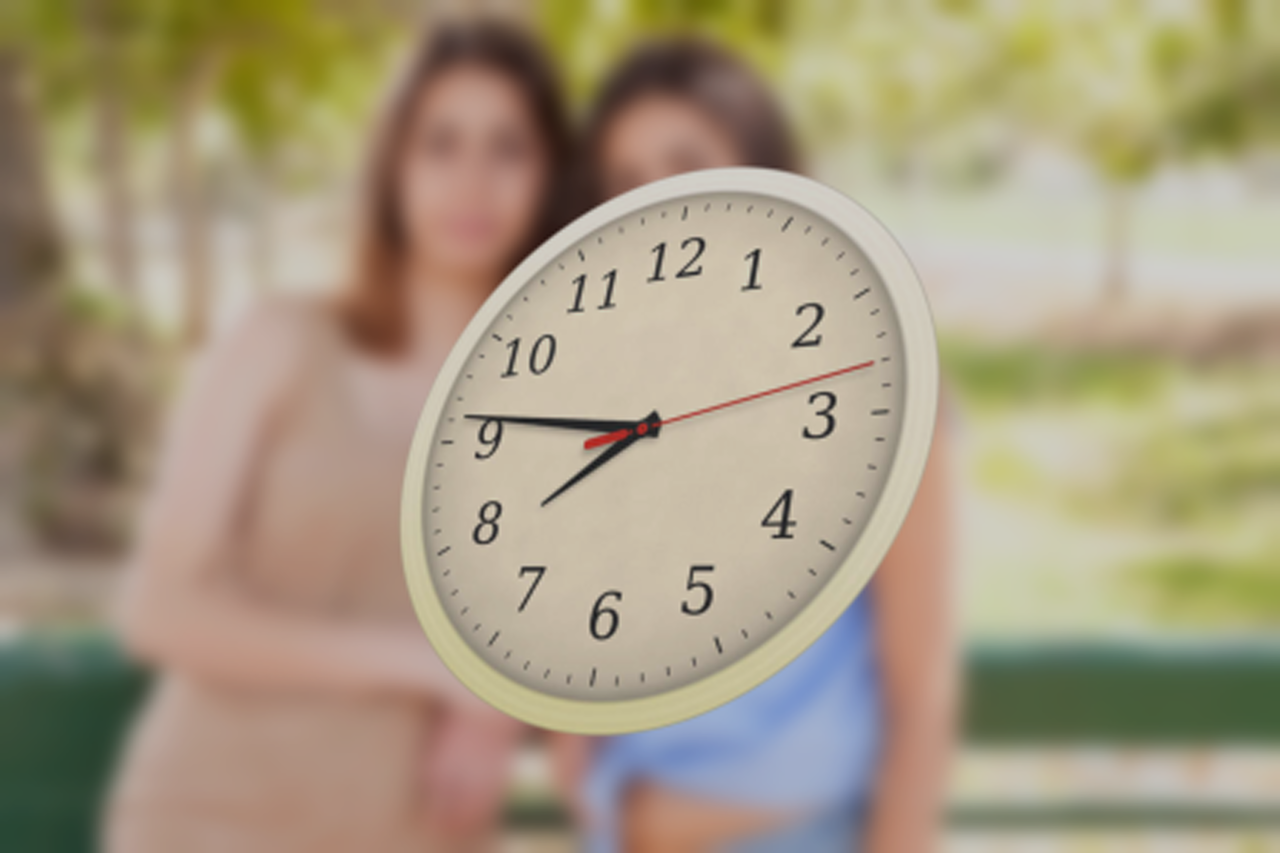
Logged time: 7 h 46 min 13 s
